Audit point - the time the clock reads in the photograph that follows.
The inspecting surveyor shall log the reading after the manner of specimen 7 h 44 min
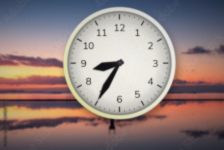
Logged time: 8 h 35 min
